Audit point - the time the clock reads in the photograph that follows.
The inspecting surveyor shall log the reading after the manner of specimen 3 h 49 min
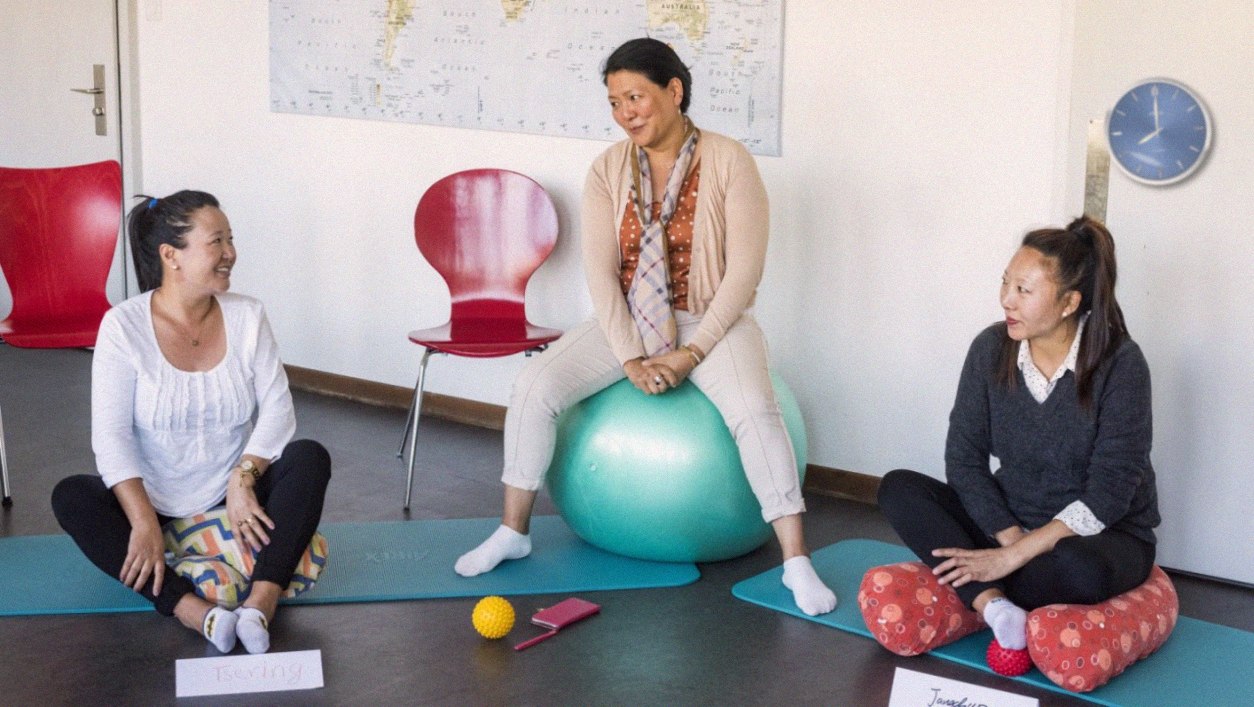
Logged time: 8 h 00 min
